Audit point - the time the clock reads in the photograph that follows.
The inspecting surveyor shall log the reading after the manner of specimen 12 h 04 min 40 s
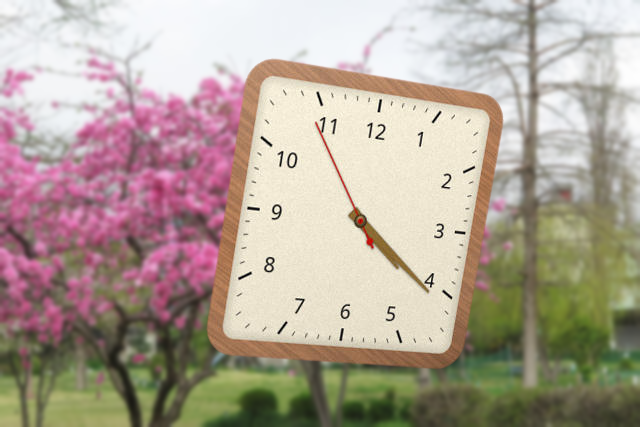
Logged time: 4 h 20 min 54 s
